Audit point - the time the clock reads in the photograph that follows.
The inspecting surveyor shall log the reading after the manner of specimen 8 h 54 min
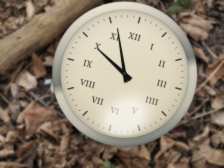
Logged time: 9 h 56 min
